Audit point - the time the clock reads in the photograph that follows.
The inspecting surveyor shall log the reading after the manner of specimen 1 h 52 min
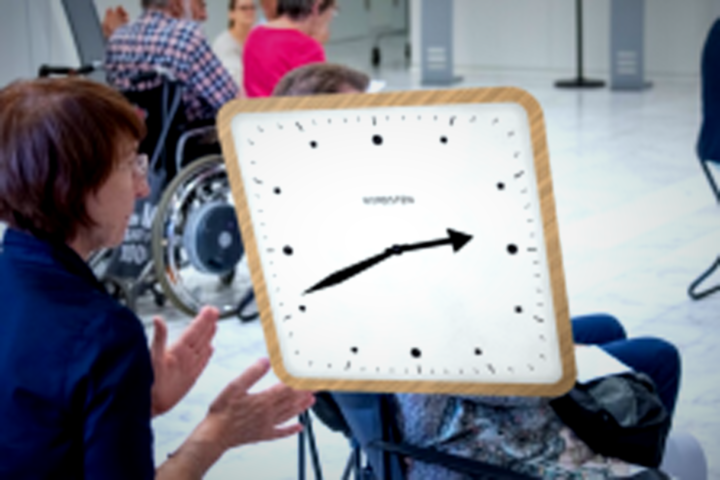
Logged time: 2 h 41 min
